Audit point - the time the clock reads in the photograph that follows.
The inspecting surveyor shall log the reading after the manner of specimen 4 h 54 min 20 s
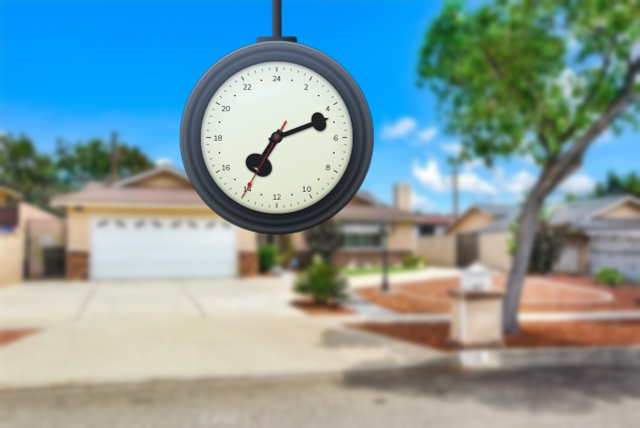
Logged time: 14 h 11 min 35 s
